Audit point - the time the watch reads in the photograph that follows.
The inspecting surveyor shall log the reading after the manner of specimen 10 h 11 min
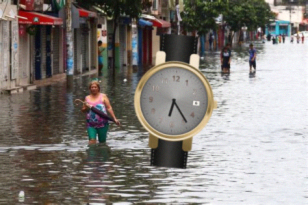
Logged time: 6 h 24 min
